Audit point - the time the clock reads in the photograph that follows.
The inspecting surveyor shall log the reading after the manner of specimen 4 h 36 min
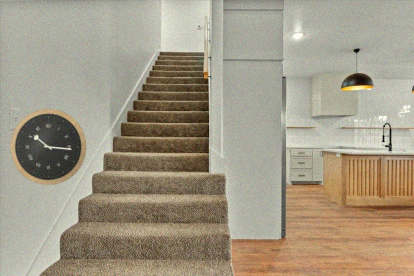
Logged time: 10 h 16 min
